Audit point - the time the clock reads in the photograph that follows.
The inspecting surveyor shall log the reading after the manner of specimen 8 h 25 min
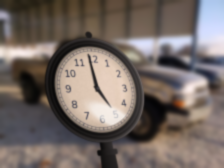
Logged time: 4 h 59 min
